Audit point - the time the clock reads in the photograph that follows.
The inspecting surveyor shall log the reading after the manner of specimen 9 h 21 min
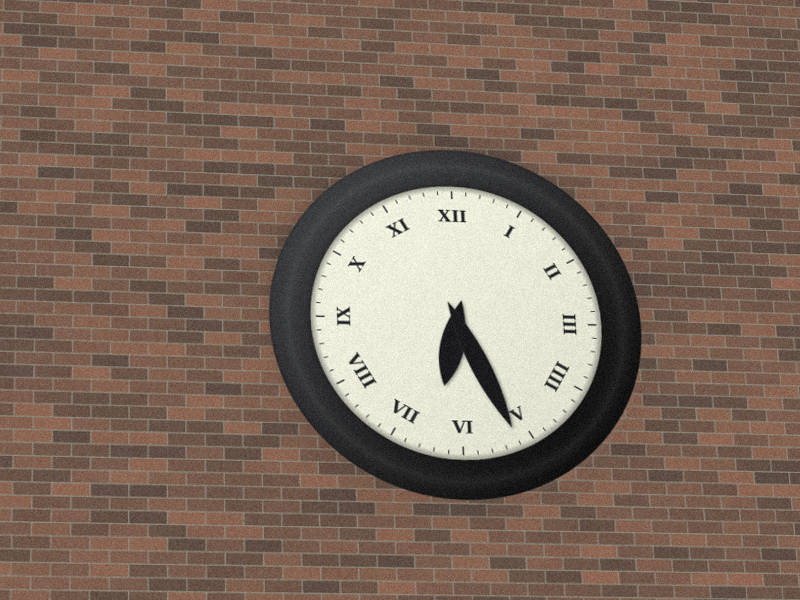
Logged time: 6 h 26 min
